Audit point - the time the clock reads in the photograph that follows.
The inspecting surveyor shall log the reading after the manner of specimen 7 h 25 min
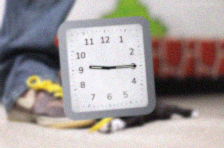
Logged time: 9 h 15 min
